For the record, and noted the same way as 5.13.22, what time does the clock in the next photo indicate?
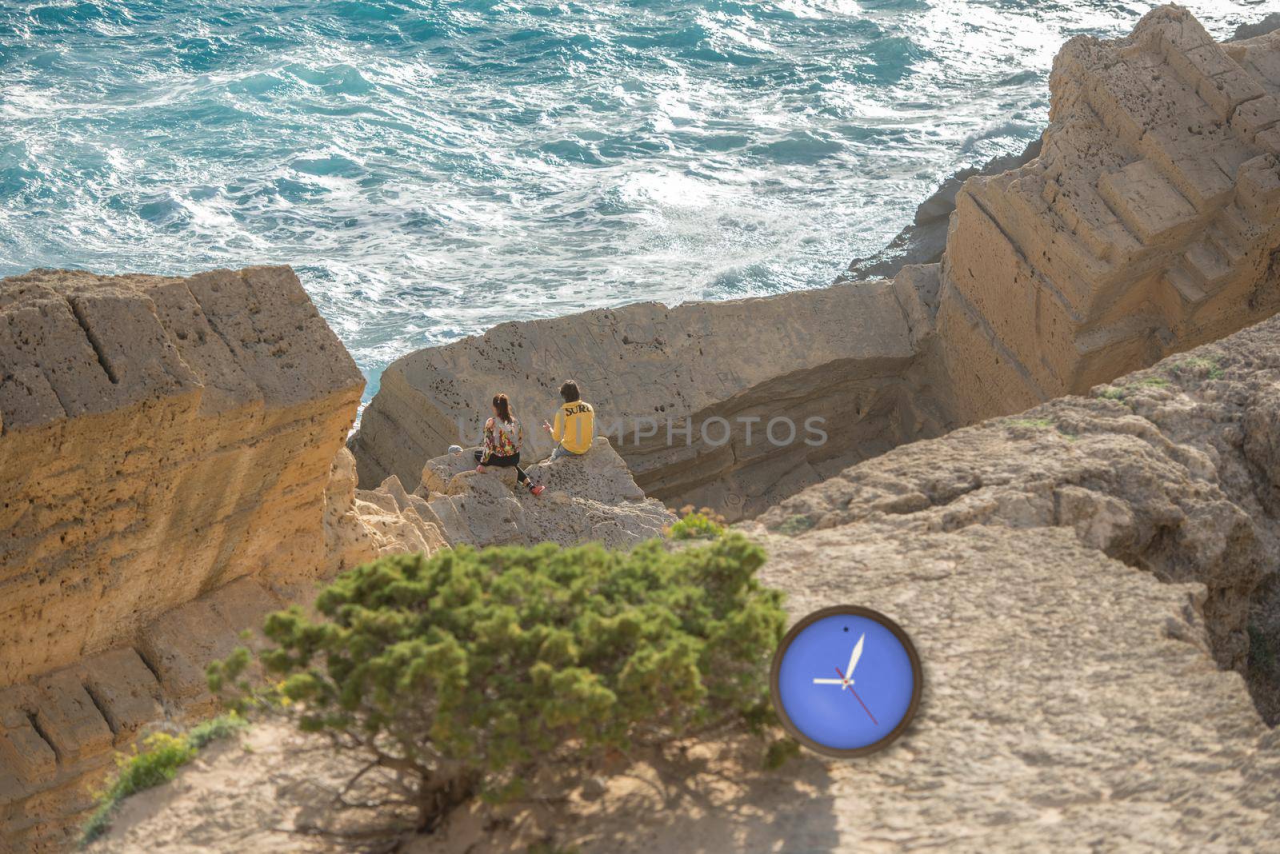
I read 9.03.24
